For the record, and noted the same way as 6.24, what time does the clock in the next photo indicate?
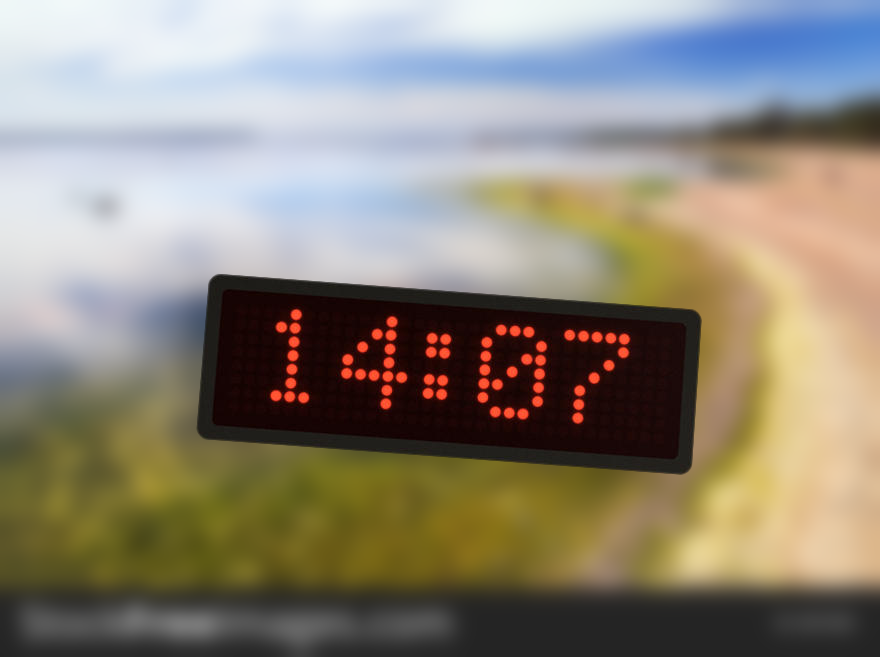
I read 14.07
